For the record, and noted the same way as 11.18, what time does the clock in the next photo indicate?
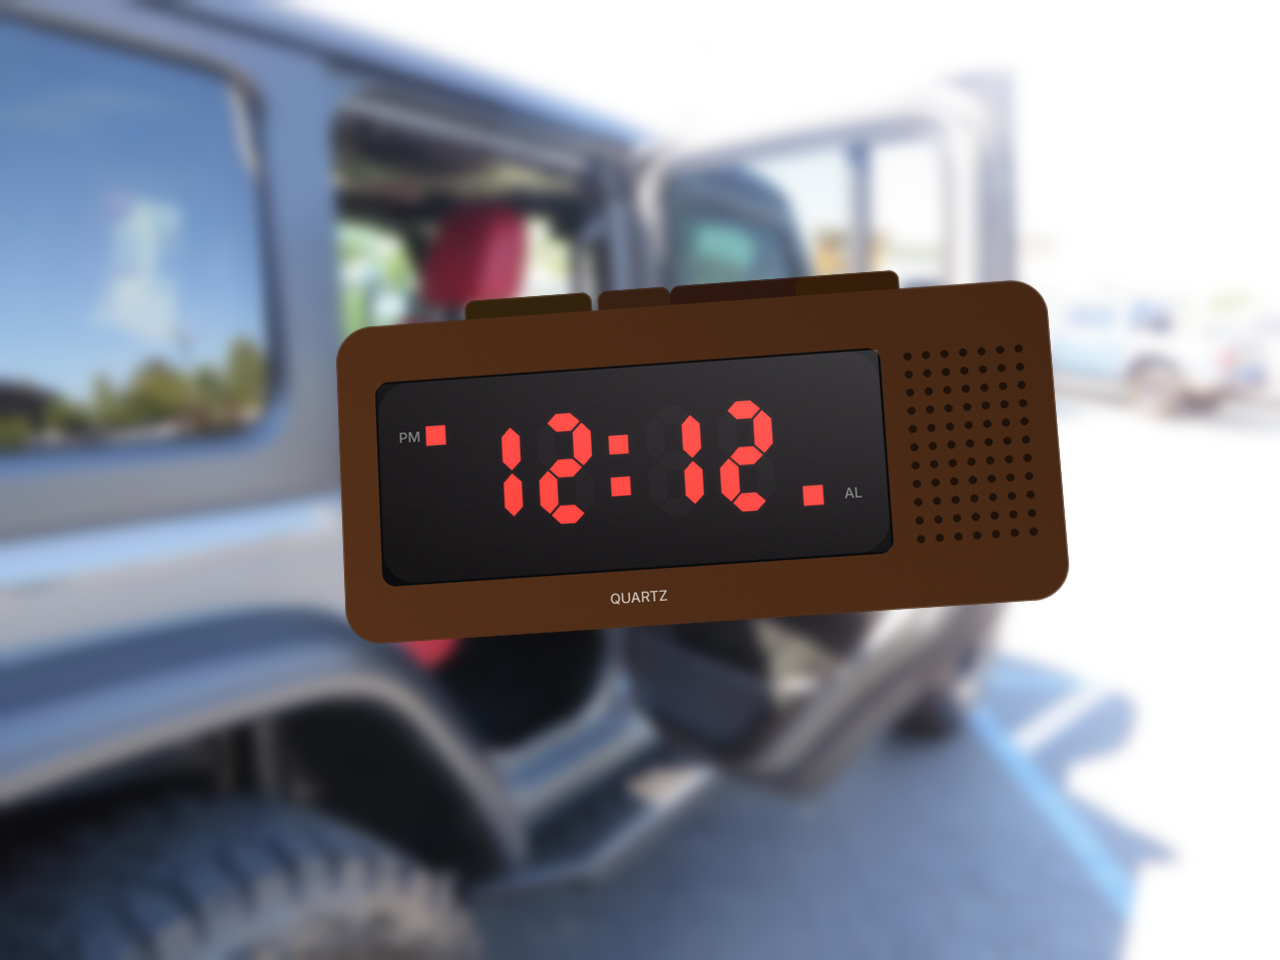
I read 12.12
